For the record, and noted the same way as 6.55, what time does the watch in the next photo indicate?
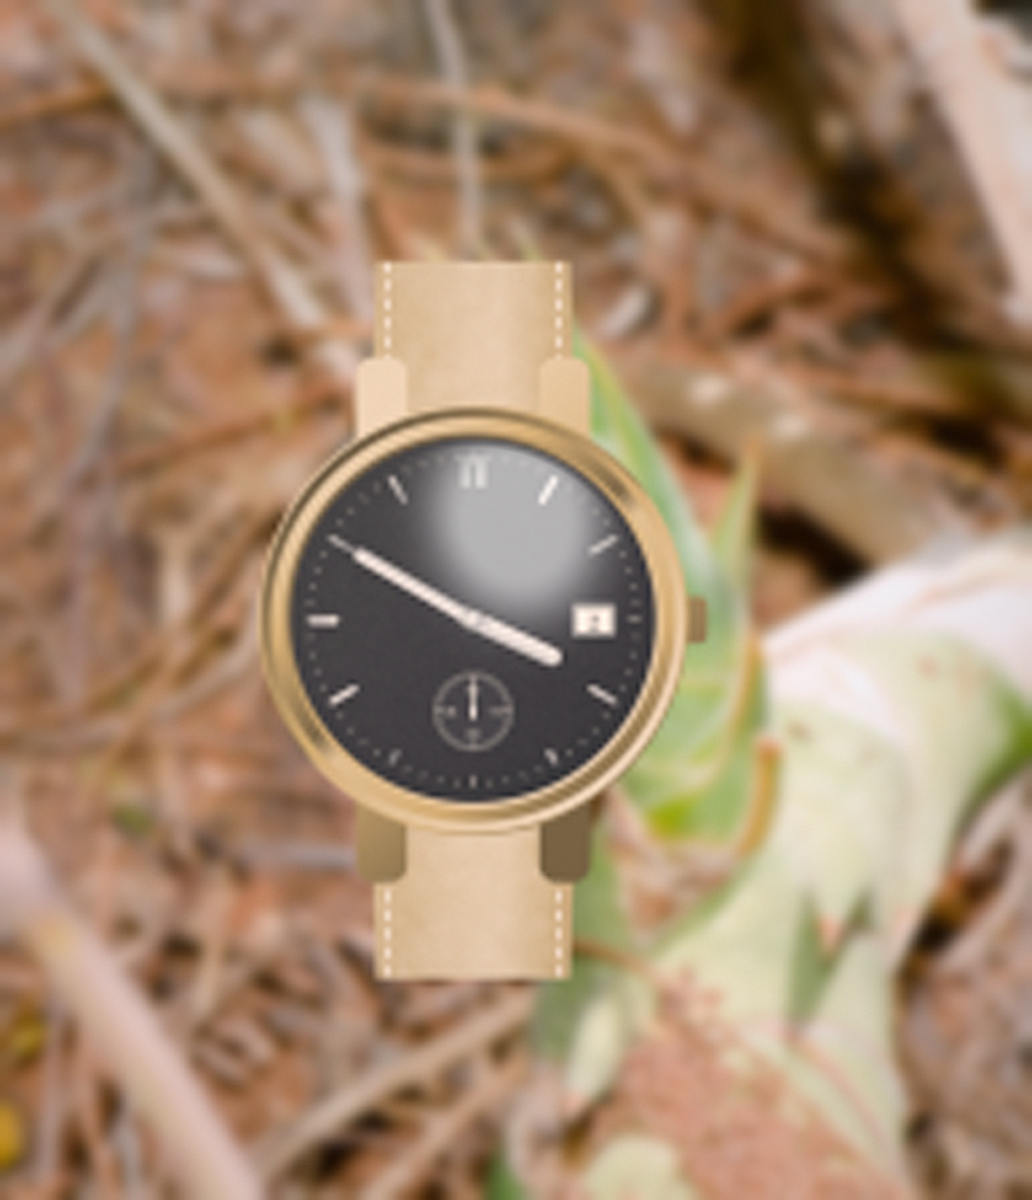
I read 3.50
